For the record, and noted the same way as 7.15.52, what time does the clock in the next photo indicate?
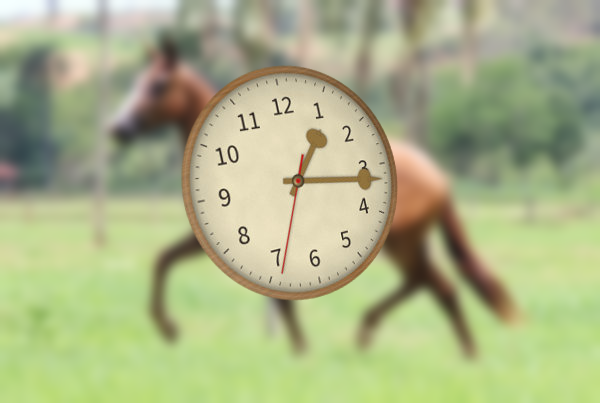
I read 1.16.34
